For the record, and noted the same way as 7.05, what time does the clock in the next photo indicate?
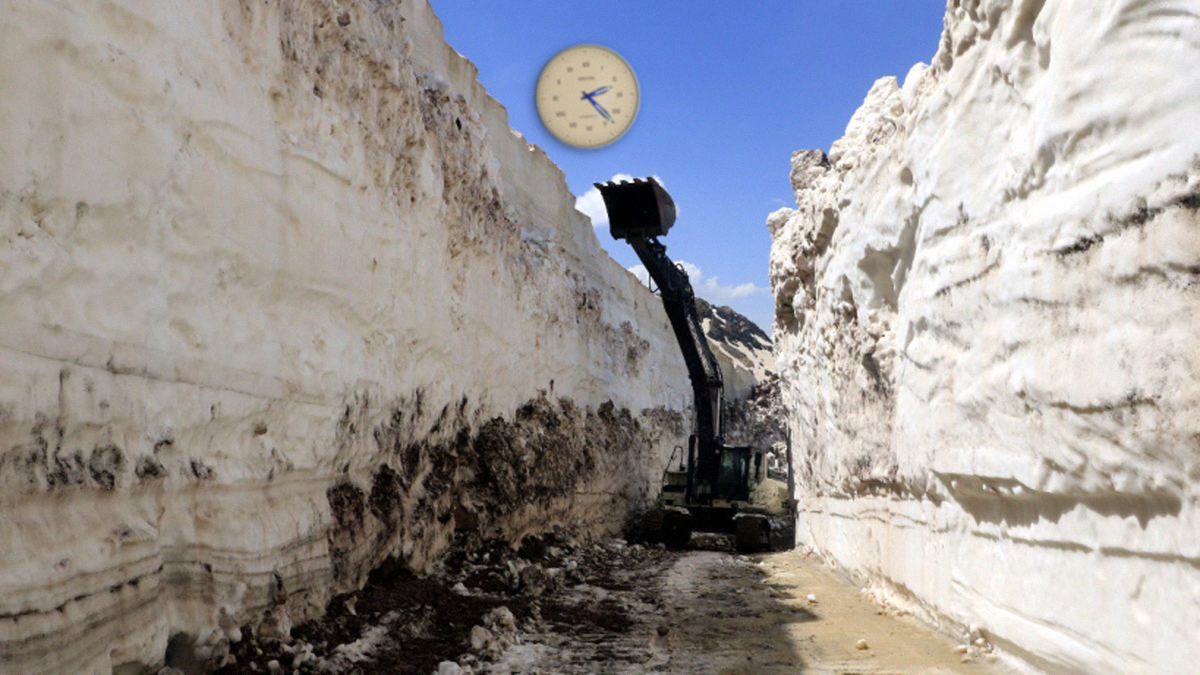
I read 2.23
